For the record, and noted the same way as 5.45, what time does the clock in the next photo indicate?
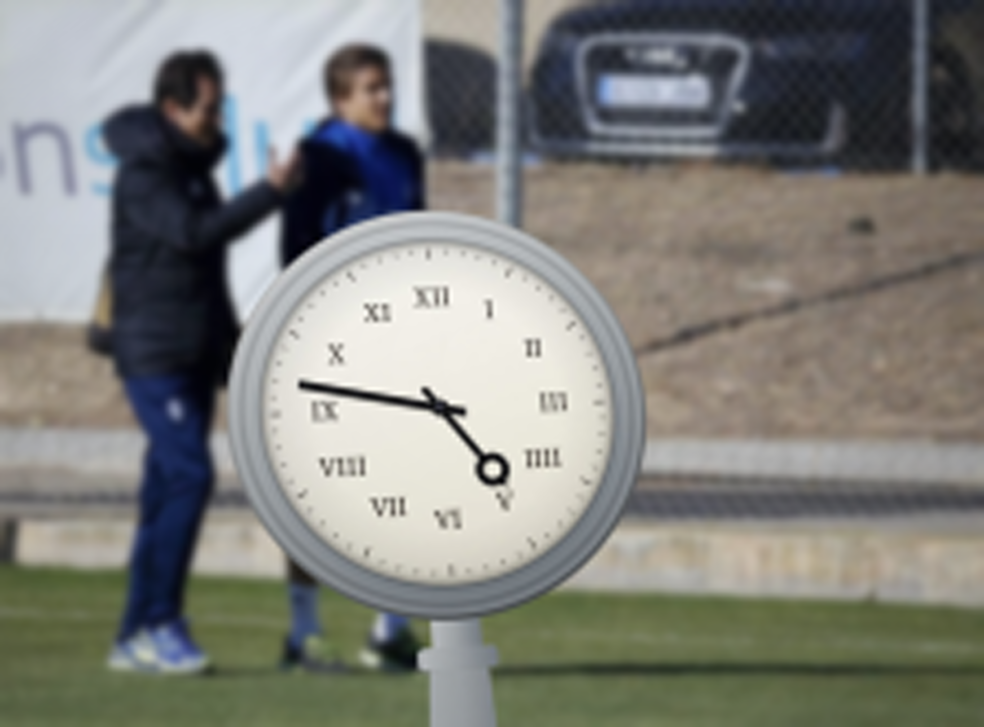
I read 4.47
